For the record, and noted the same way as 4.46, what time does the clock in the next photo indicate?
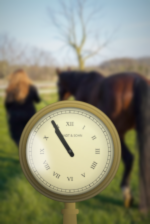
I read 10.55
